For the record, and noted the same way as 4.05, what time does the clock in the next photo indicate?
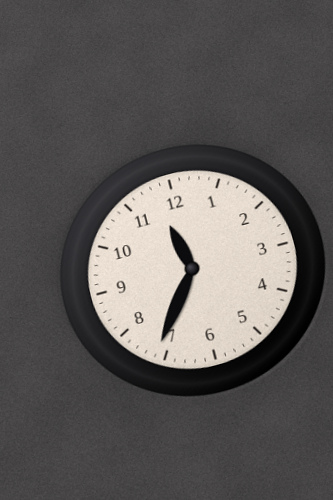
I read 11.36
